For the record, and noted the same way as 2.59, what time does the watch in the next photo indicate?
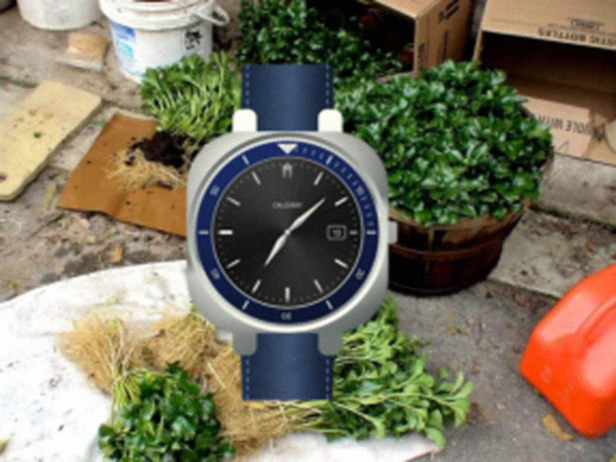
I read 7.08
